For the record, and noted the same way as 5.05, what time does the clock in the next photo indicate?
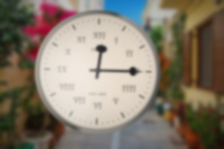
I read 12.15
